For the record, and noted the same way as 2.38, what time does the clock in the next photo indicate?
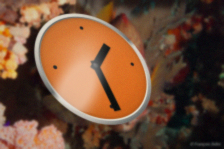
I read 1.29
